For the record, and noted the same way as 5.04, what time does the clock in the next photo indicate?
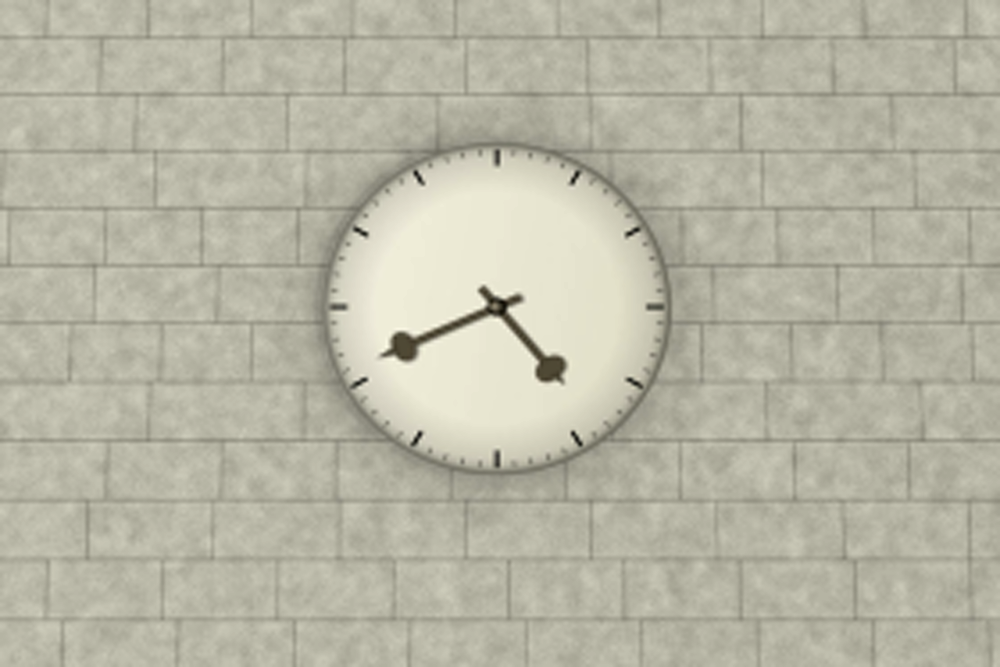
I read 4.41
